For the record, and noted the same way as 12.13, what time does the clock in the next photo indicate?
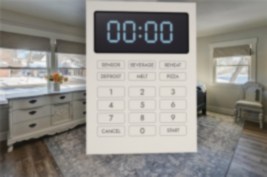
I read 0.00
